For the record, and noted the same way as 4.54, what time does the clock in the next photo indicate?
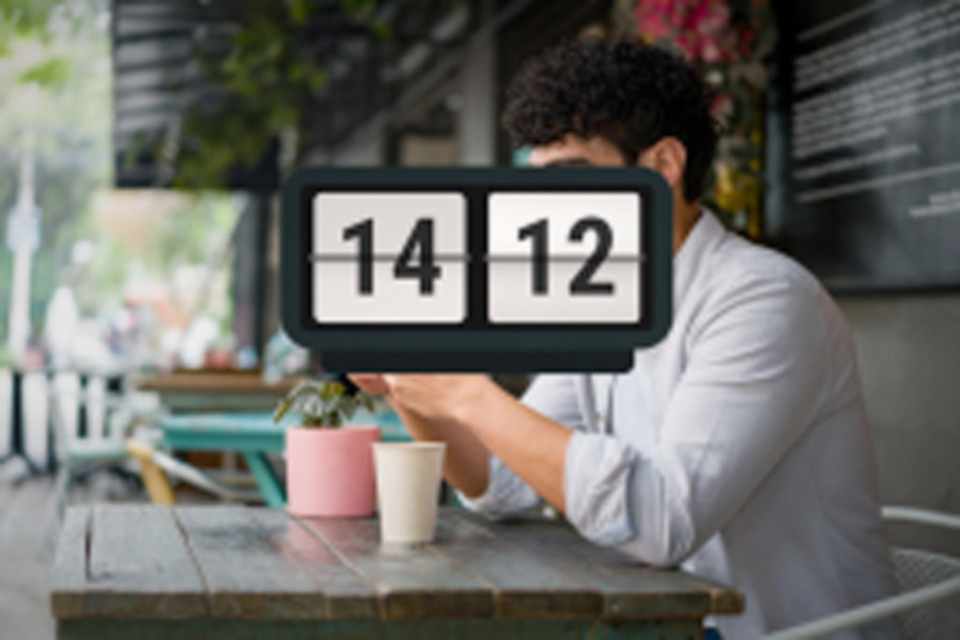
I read 14.12
